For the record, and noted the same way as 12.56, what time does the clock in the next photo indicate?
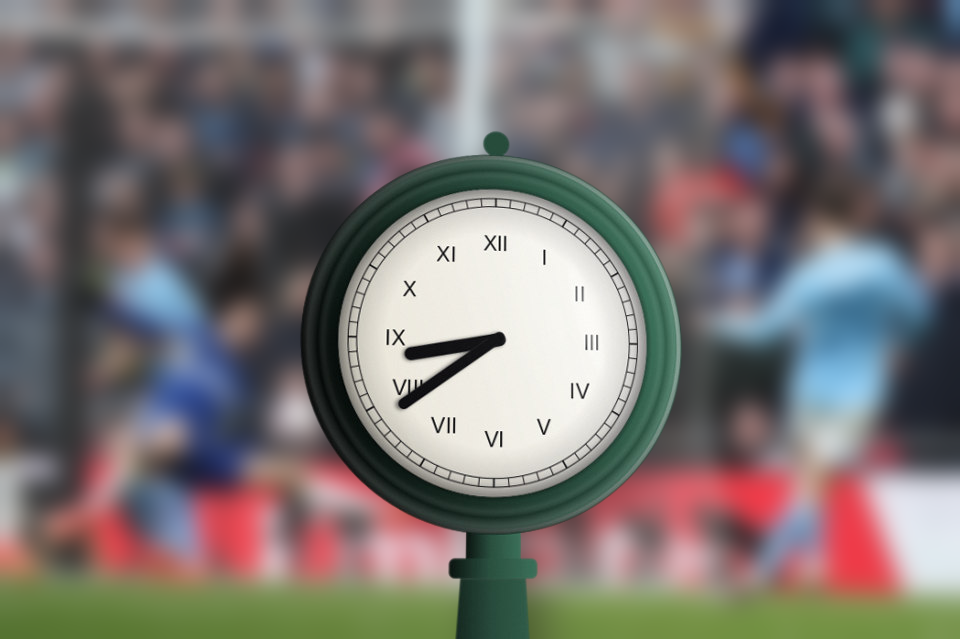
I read 8.39
